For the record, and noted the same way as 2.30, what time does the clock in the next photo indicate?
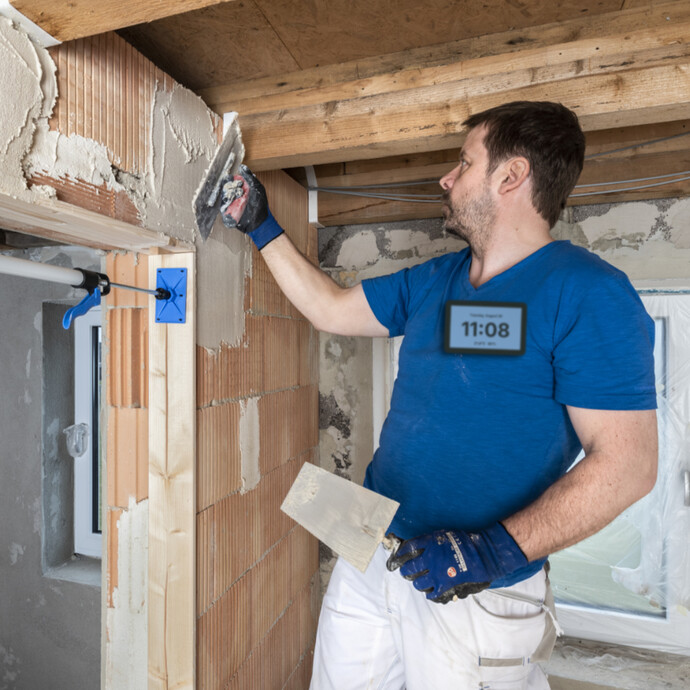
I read 11.08
